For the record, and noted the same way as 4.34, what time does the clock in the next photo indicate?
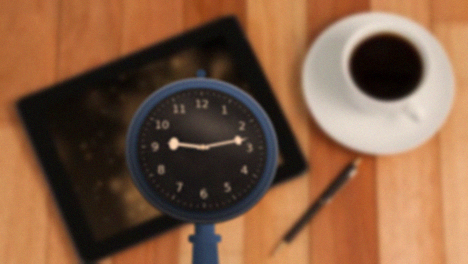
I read 9.13
